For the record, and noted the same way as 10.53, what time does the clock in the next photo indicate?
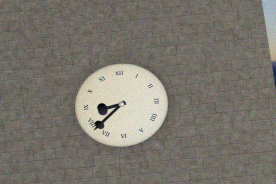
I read 8.38
